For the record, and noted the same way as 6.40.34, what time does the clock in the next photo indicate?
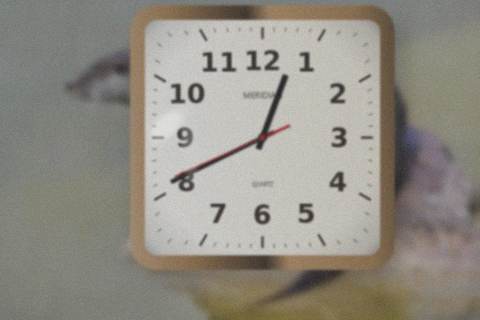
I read 12.40.41
